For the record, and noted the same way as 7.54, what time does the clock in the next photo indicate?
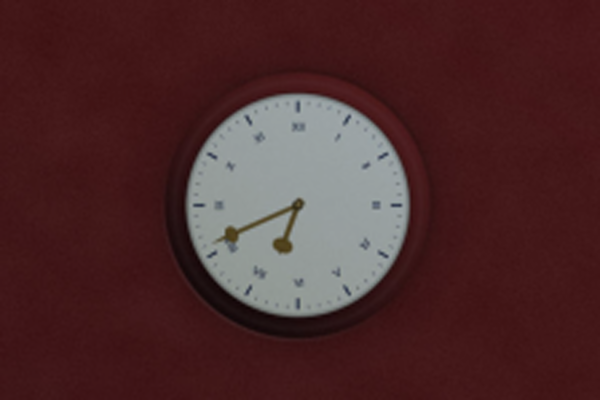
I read 6.41
